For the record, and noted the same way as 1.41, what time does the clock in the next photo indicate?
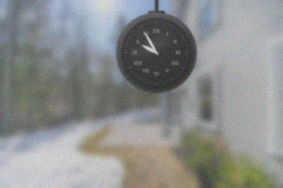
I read 9.55
